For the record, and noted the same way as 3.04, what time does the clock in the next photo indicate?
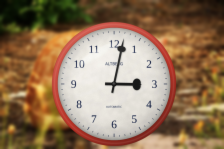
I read 3.02
